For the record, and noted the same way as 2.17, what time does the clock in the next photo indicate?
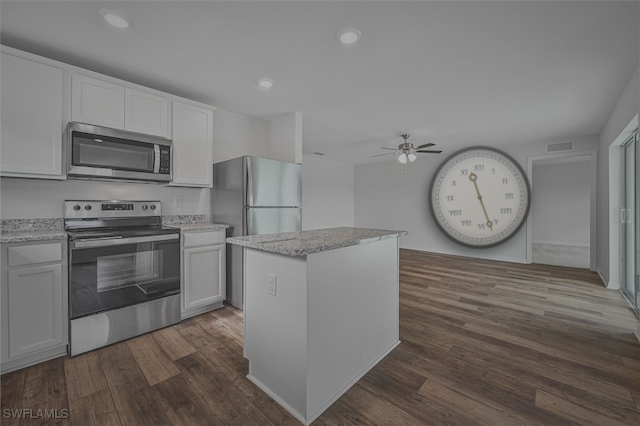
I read 11.27
